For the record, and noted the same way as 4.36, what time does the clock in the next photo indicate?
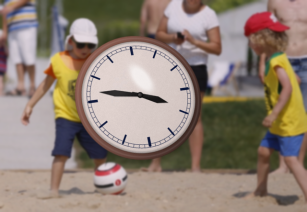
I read 3.47
